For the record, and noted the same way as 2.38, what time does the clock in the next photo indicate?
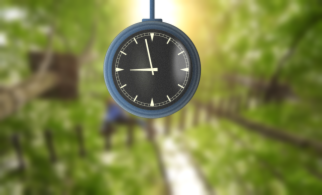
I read 8.58
